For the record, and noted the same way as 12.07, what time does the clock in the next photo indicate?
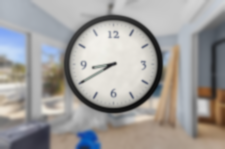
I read 8.40
